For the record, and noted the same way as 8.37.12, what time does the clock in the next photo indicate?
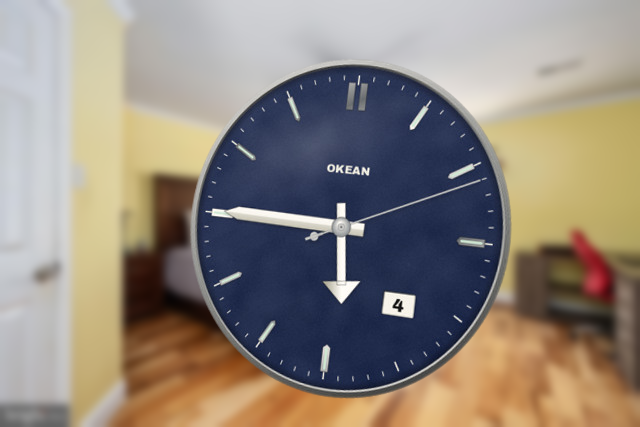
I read 5.45.11
